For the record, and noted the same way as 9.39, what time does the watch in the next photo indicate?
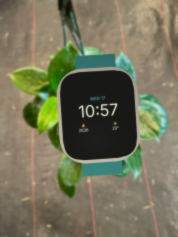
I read 10.57
